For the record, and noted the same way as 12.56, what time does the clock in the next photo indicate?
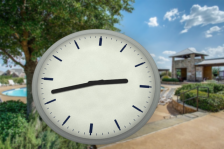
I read 2.42
